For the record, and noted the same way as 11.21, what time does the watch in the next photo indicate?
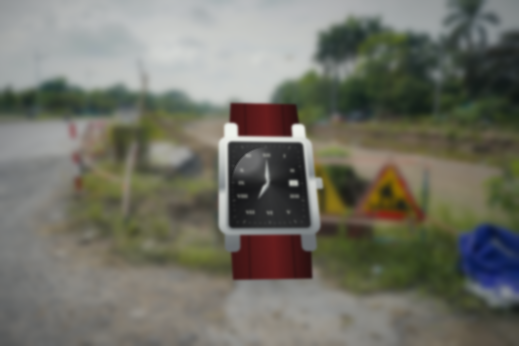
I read 7.00
